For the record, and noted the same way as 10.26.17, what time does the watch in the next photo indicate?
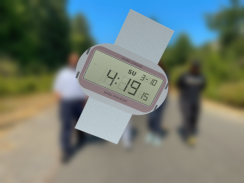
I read 4.19.15
